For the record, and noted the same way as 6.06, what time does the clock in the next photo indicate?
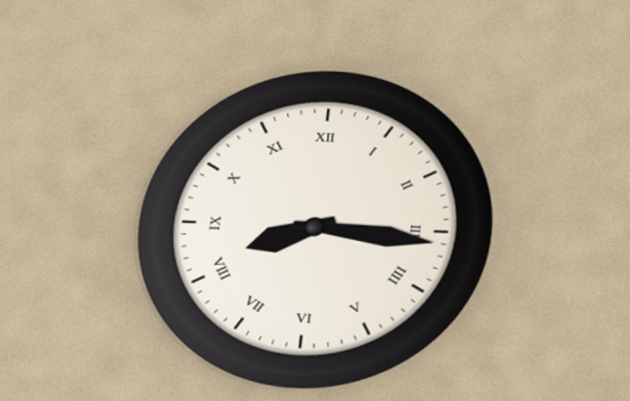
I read 8.16
